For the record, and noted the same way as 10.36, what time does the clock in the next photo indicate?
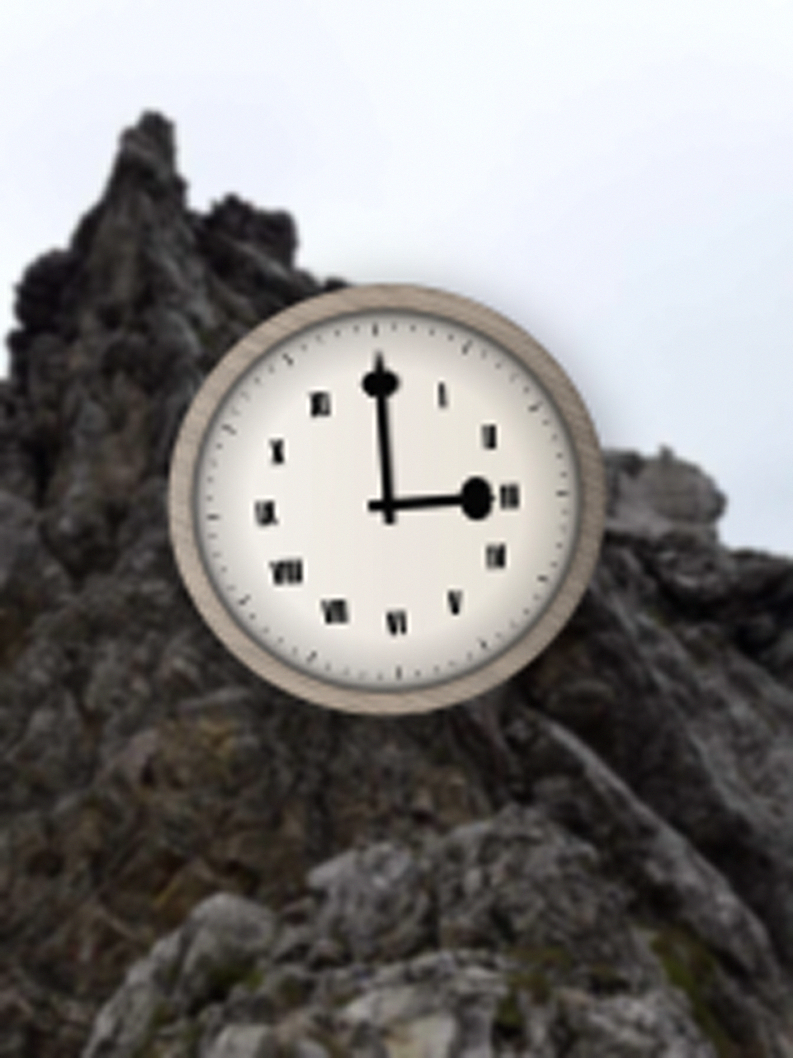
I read 3.00
